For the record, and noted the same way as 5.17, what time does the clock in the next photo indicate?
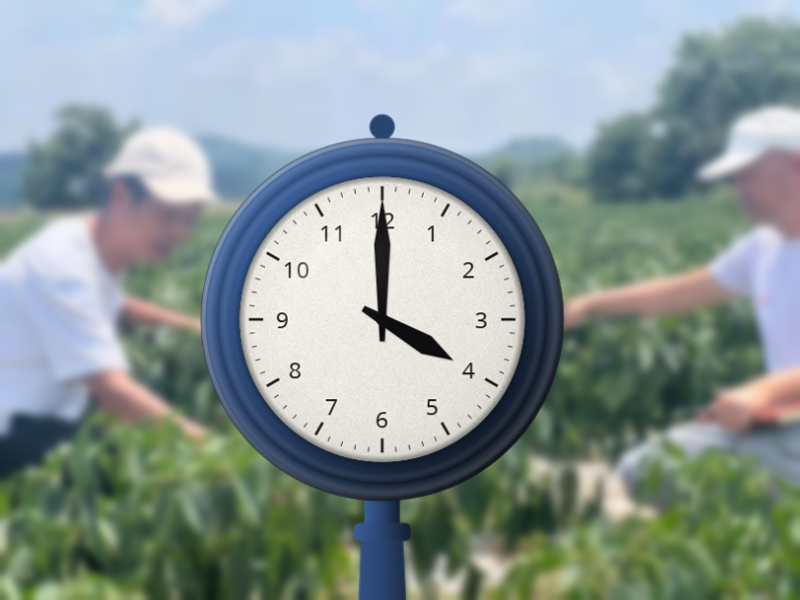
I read 4.00
